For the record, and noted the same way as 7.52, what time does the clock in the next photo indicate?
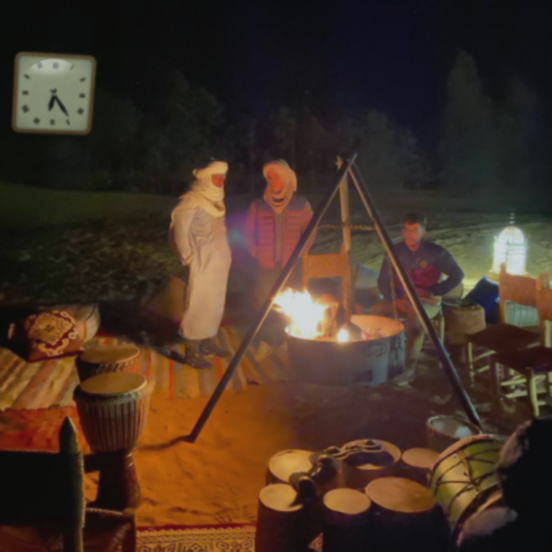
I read 6.24
